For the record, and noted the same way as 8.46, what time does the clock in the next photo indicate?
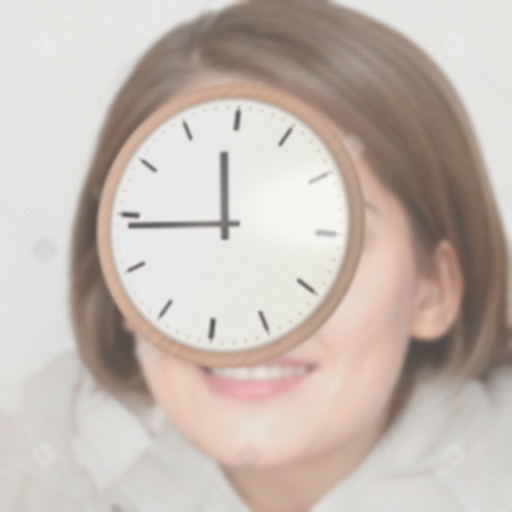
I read 11.44
